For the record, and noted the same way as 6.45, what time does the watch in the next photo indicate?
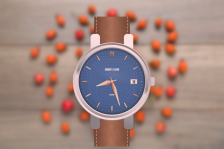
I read 8.27
